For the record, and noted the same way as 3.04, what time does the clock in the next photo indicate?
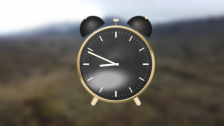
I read 8.49
